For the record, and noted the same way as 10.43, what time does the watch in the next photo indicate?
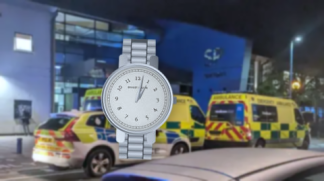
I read 1.02
